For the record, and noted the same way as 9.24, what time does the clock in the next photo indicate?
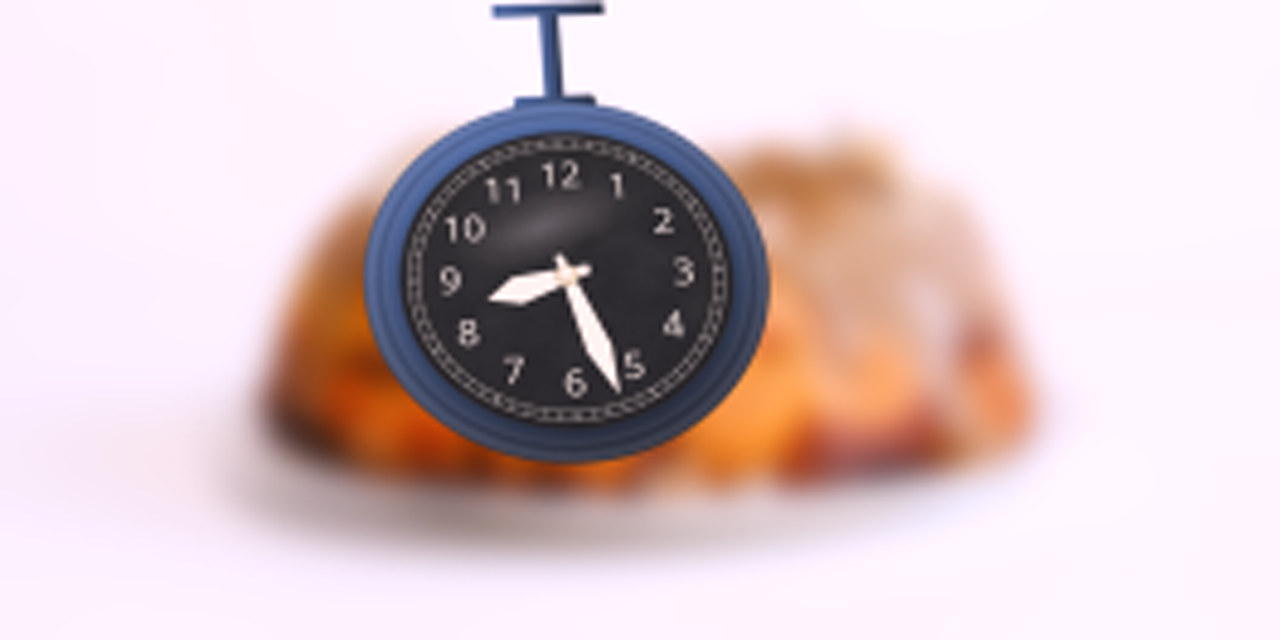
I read 8.27
